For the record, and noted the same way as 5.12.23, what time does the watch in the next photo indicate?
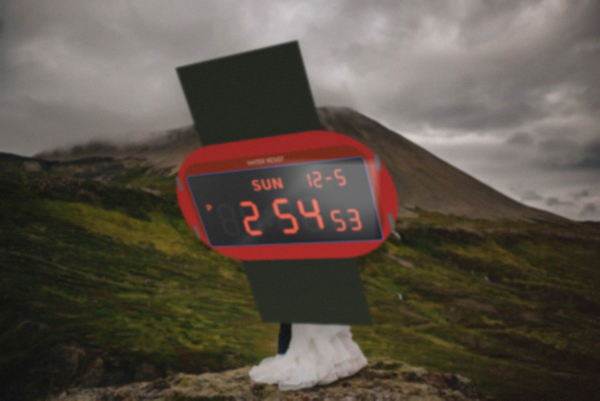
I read 2.54.53
